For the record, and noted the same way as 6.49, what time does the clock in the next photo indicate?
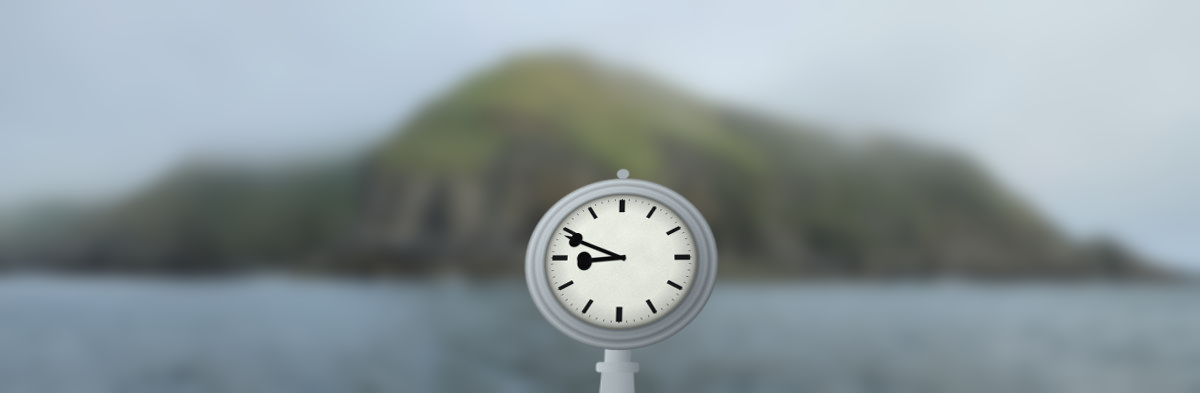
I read 8.49
